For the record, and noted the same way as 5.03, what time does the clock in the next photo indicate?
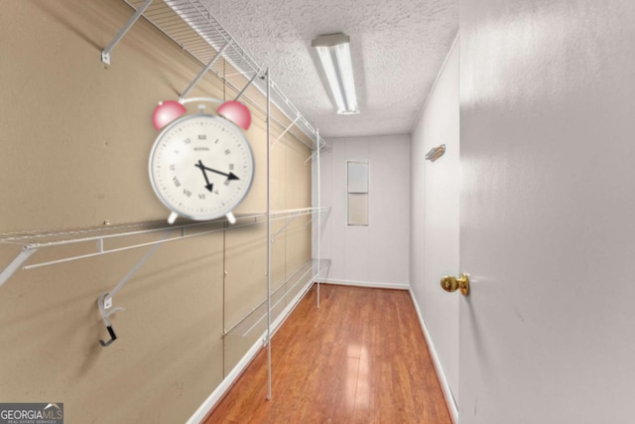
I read 5.18
